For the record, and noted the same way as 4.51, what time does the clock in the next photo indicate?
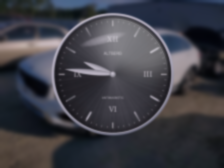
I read 9.46
